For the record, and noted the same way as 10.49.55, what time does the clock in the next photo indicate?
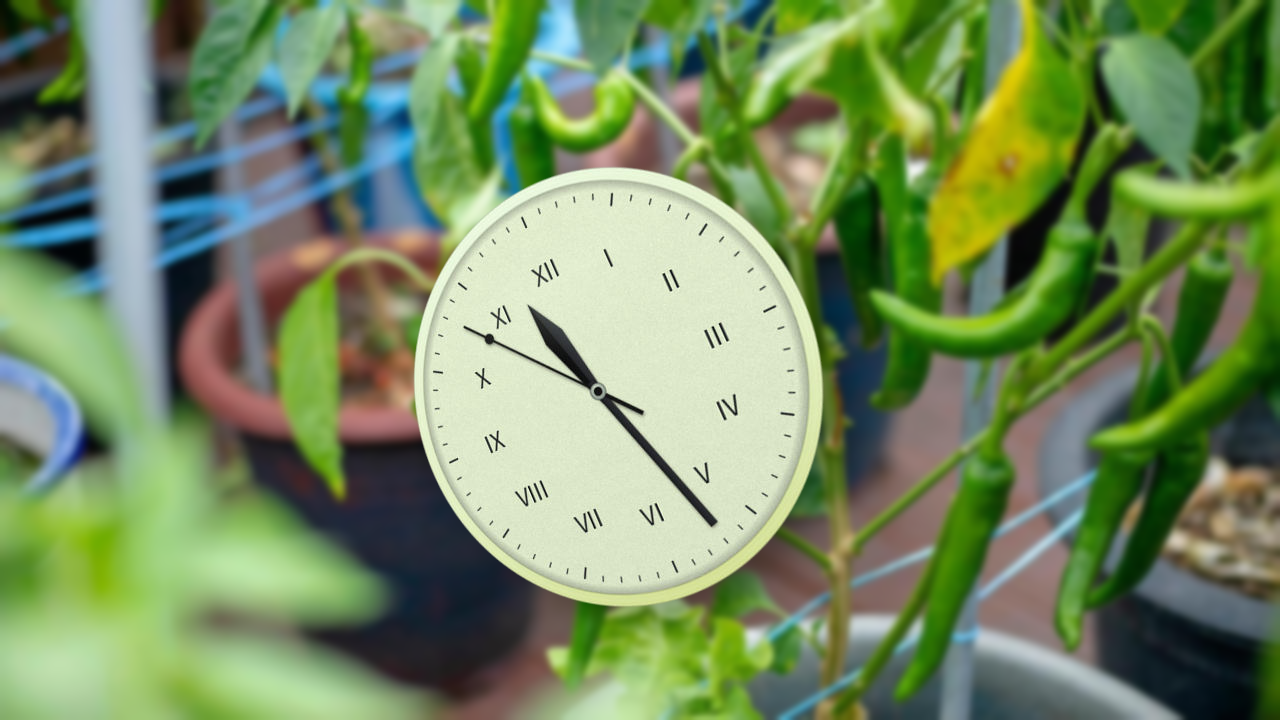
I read 11.26.53
